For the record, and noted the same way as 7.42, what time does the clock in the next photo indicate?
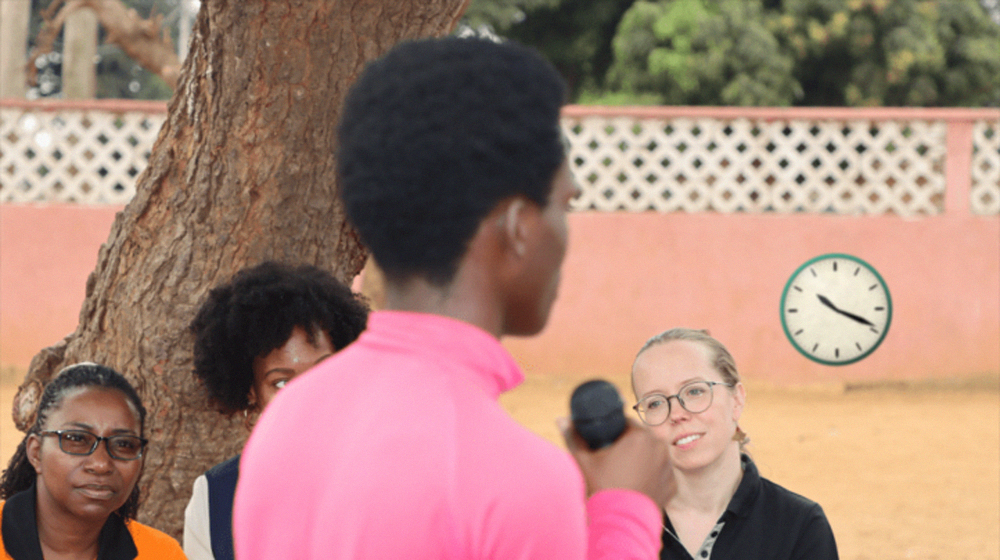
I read 10.19
